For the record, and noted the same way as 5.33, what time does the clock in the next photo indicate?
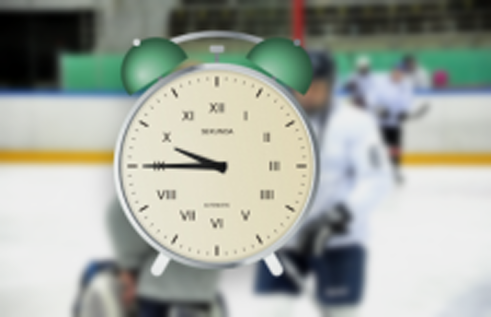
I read 9.45
